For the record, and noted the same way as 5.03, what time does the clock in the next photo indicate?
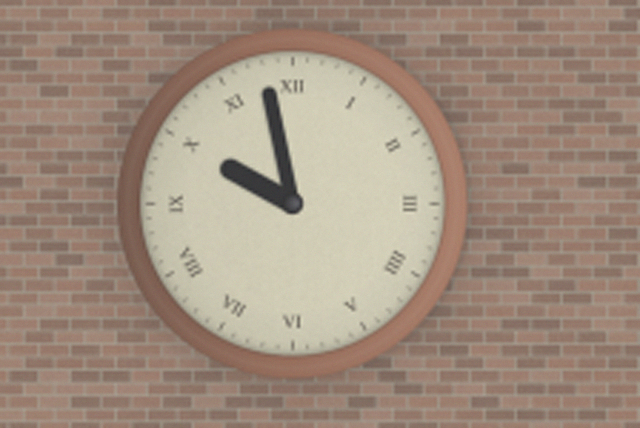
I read 9.58
